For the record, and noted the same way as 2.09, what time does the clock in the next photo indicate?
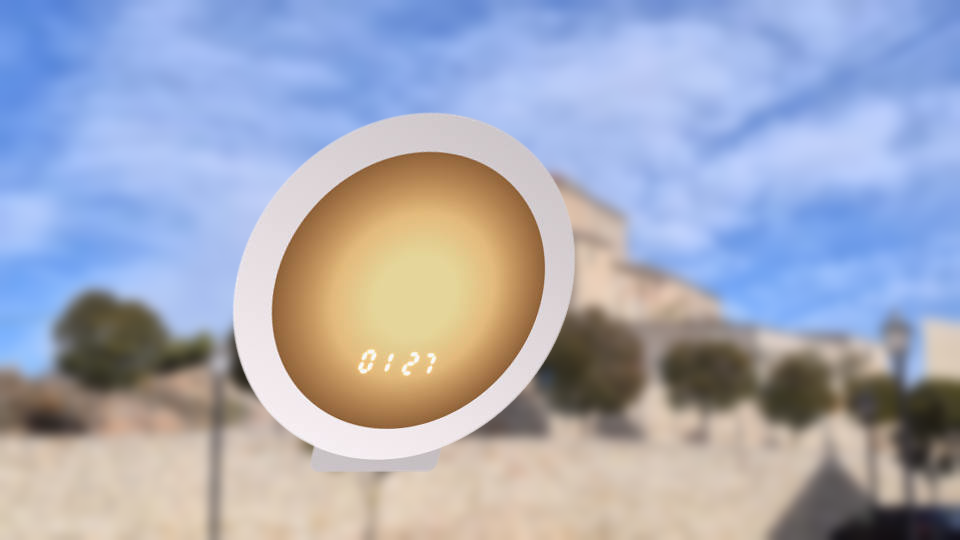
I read 1.27
